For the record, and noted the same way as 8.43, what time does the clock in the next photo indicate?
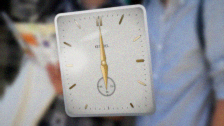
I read 6.00
